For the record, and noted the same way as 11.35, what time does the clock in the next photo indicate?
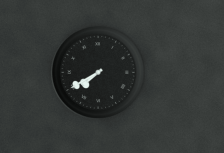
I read 7.40
